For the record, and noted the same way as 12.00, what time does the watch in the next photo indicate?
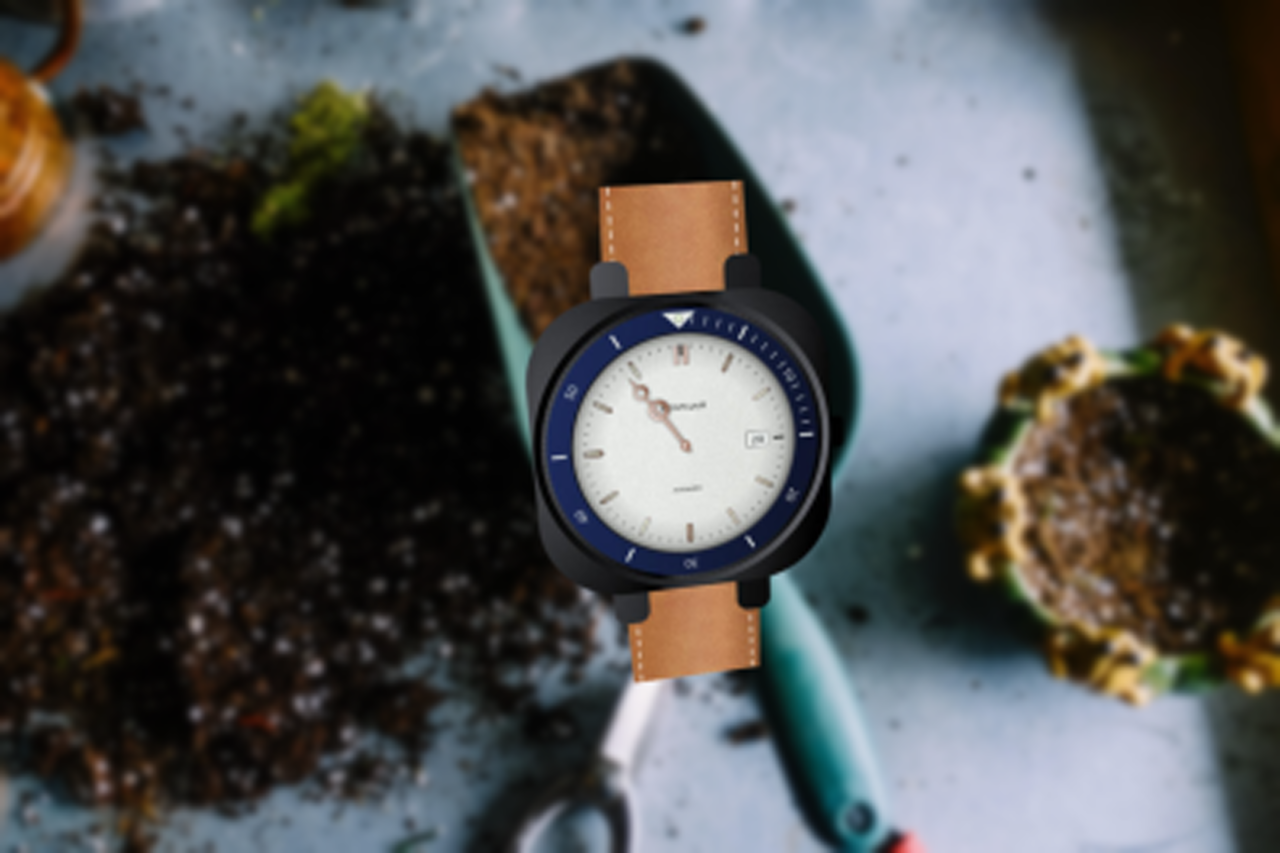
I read 10.54
